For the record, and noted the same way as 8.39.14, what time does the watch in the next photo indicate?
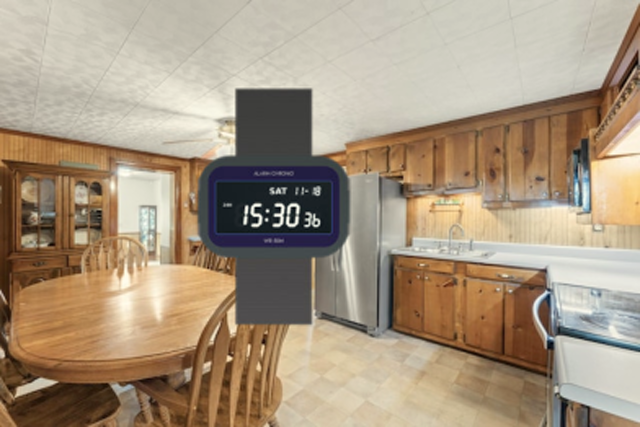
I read 15.30.36
